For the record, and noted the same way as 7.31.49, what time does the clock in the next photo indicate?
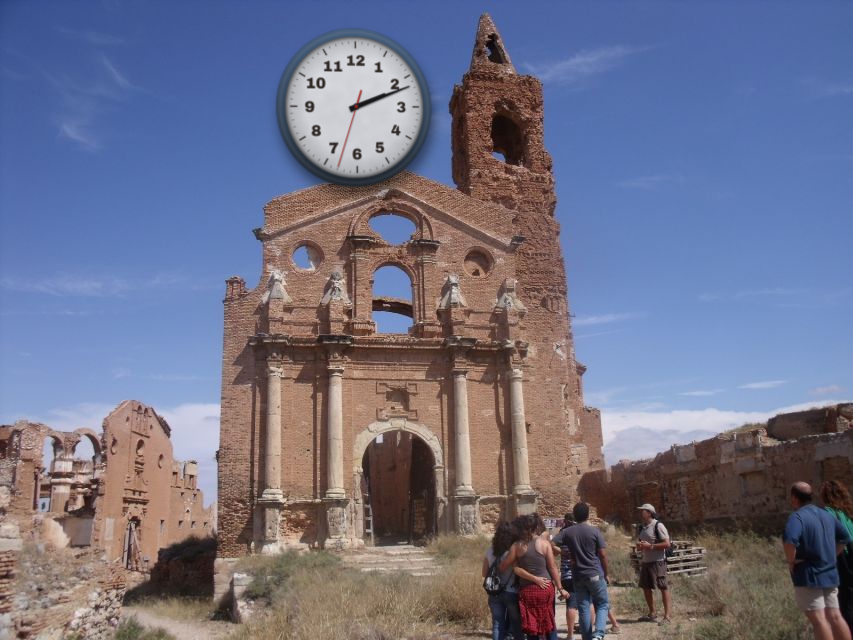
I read 2.11.33
